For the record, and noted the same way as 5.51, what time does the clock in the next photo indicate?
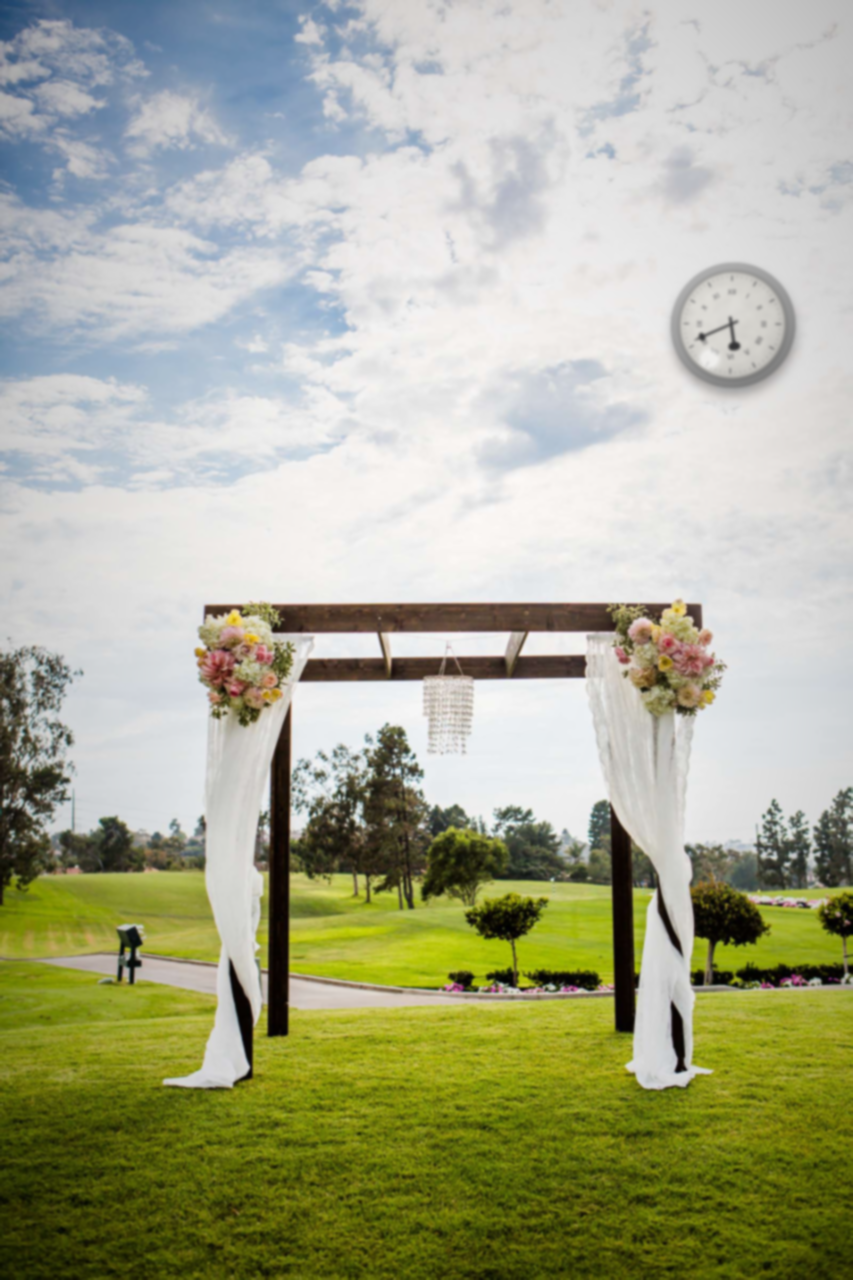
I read 5.41
